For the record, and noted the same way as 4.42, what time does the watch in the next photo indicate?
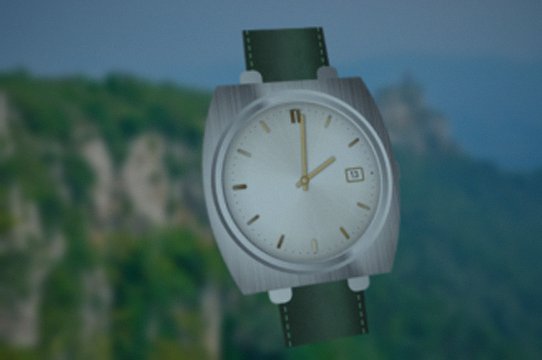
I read 2.01
